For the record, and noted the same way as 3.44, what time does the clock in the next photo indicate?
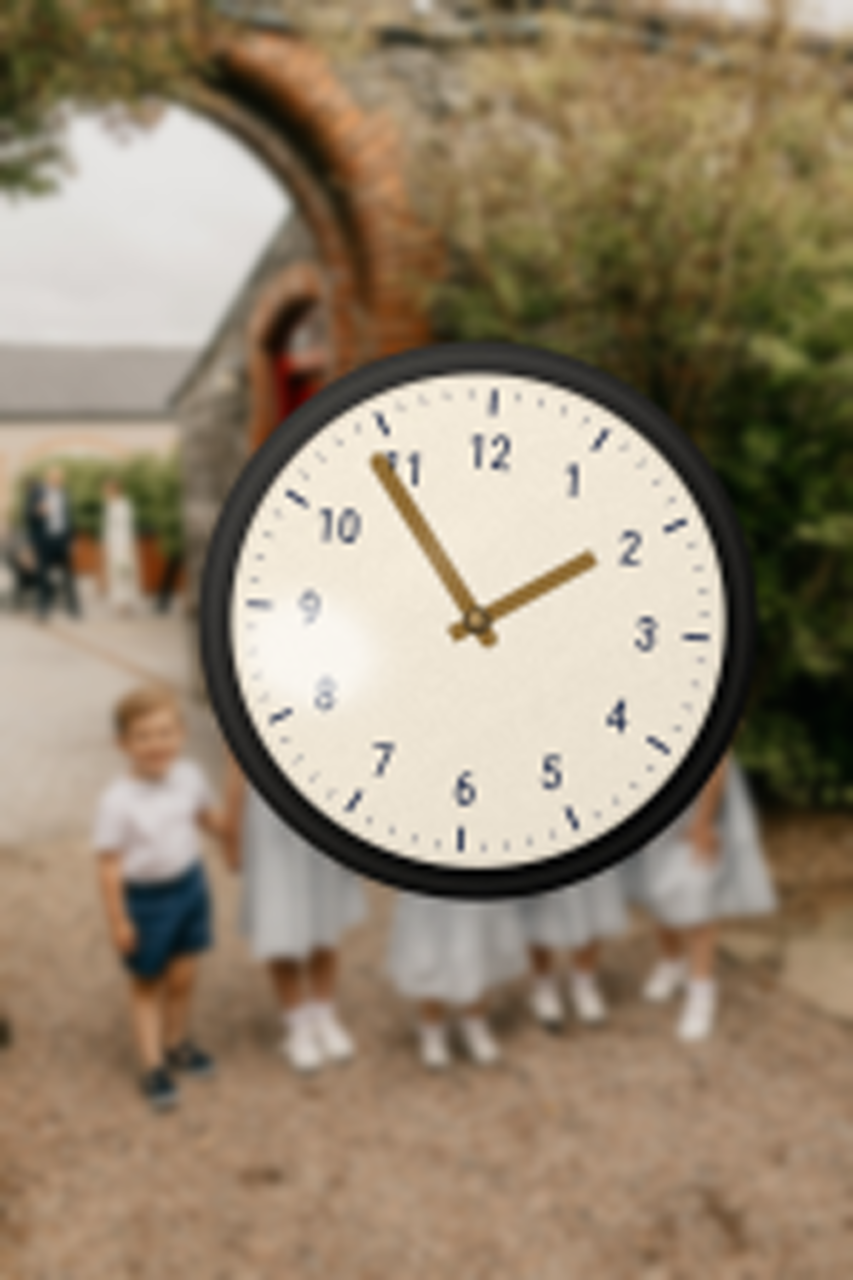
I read 1.54
